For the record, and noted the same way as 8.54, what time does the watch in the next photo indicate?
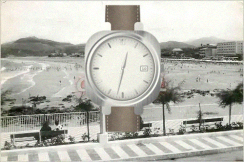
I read 12.32
